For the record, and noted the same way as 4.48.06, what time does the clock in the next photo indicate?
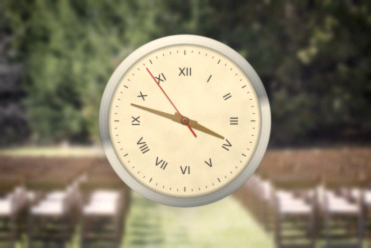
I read 3.47.54
